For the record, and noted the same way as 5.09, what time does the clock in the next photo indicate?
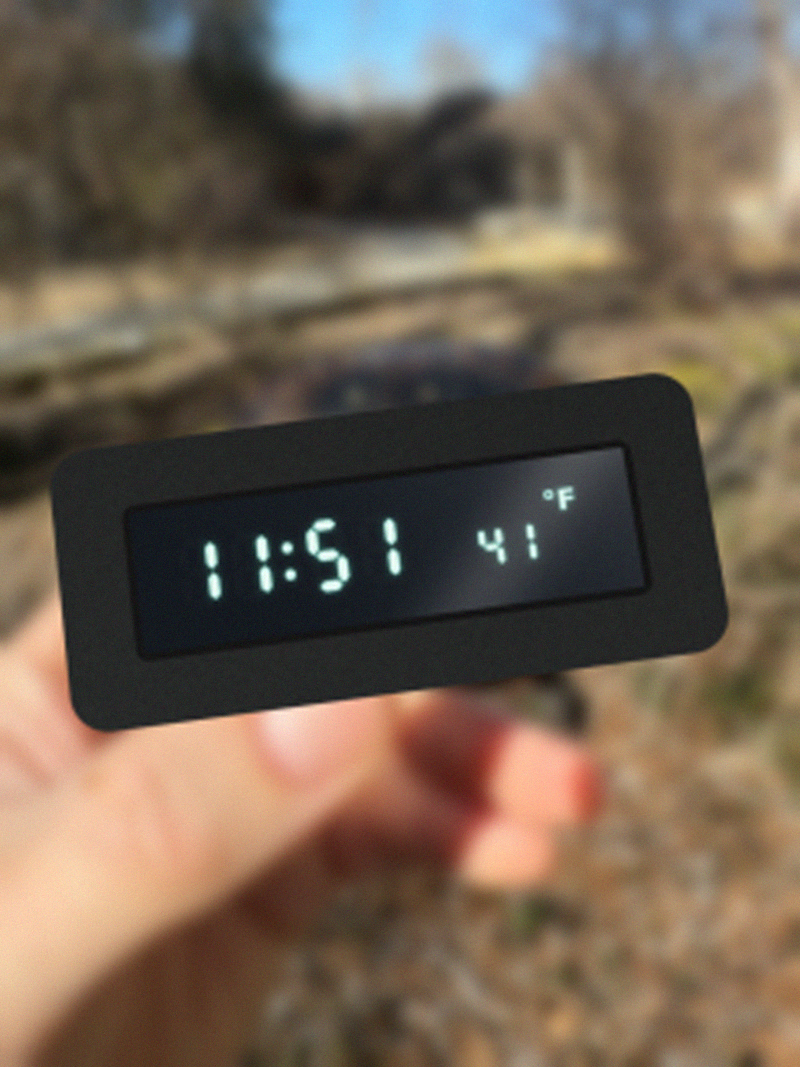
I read 11.51
